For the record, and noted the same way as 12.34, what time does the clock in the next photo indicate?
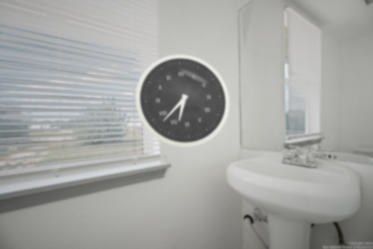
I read 6.38
